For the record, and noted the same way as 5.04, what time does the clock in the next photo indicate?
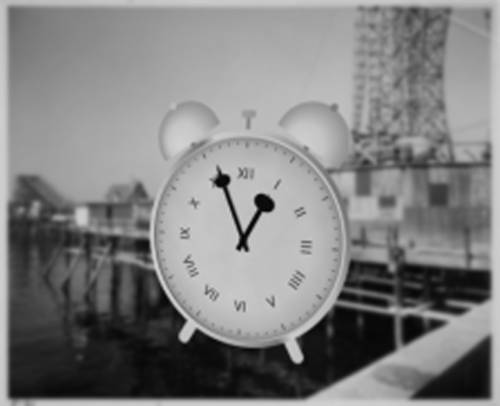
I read 12.56
